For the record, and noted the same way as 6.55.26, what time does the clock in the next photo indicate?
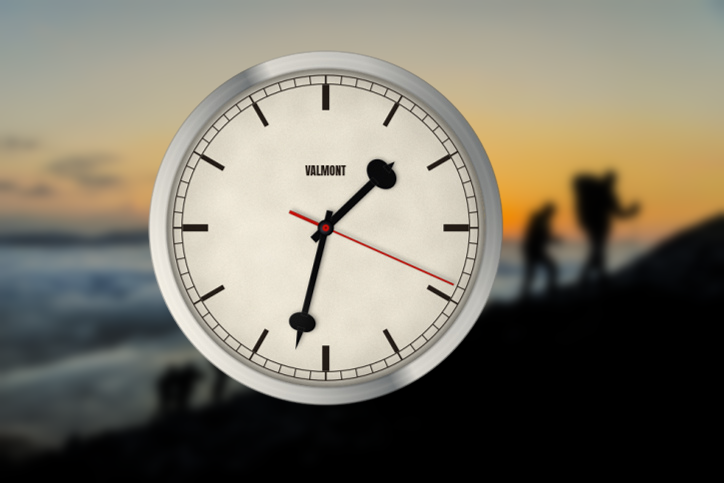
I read 1.32.19
